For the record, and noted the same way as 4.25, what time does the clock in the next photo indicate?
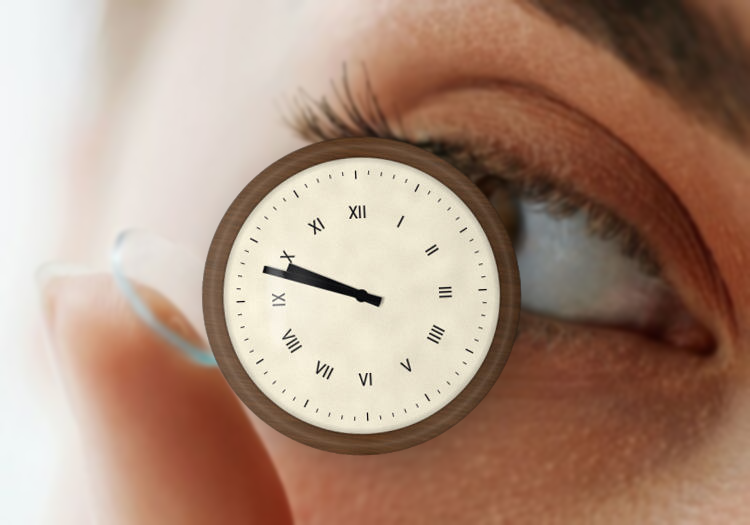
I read 9.48
